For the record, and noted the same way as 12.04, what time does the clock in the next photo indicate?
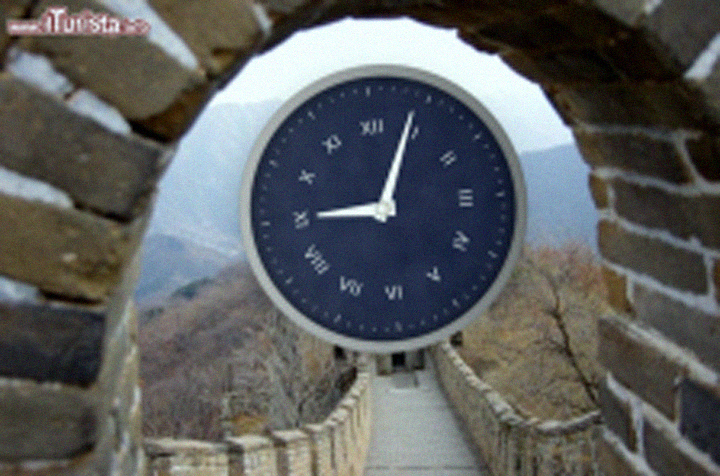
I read 9.04
